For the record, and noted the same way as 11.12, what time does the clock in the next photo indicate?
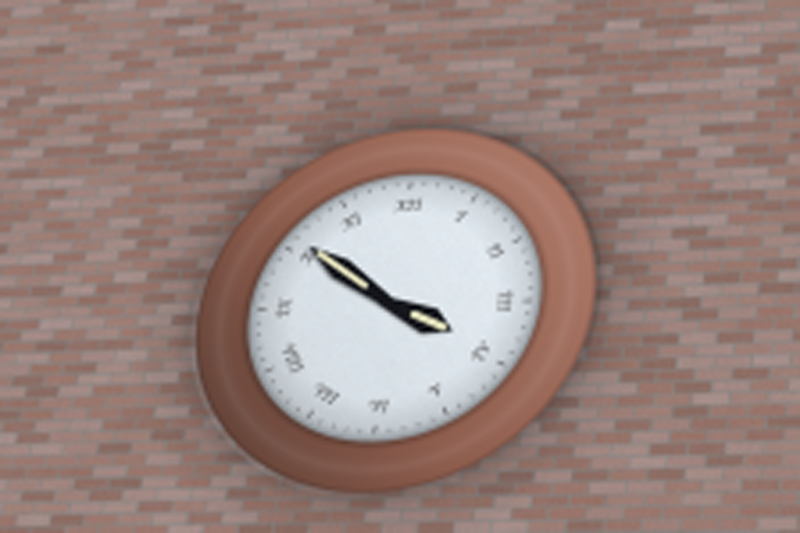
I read 3.51
